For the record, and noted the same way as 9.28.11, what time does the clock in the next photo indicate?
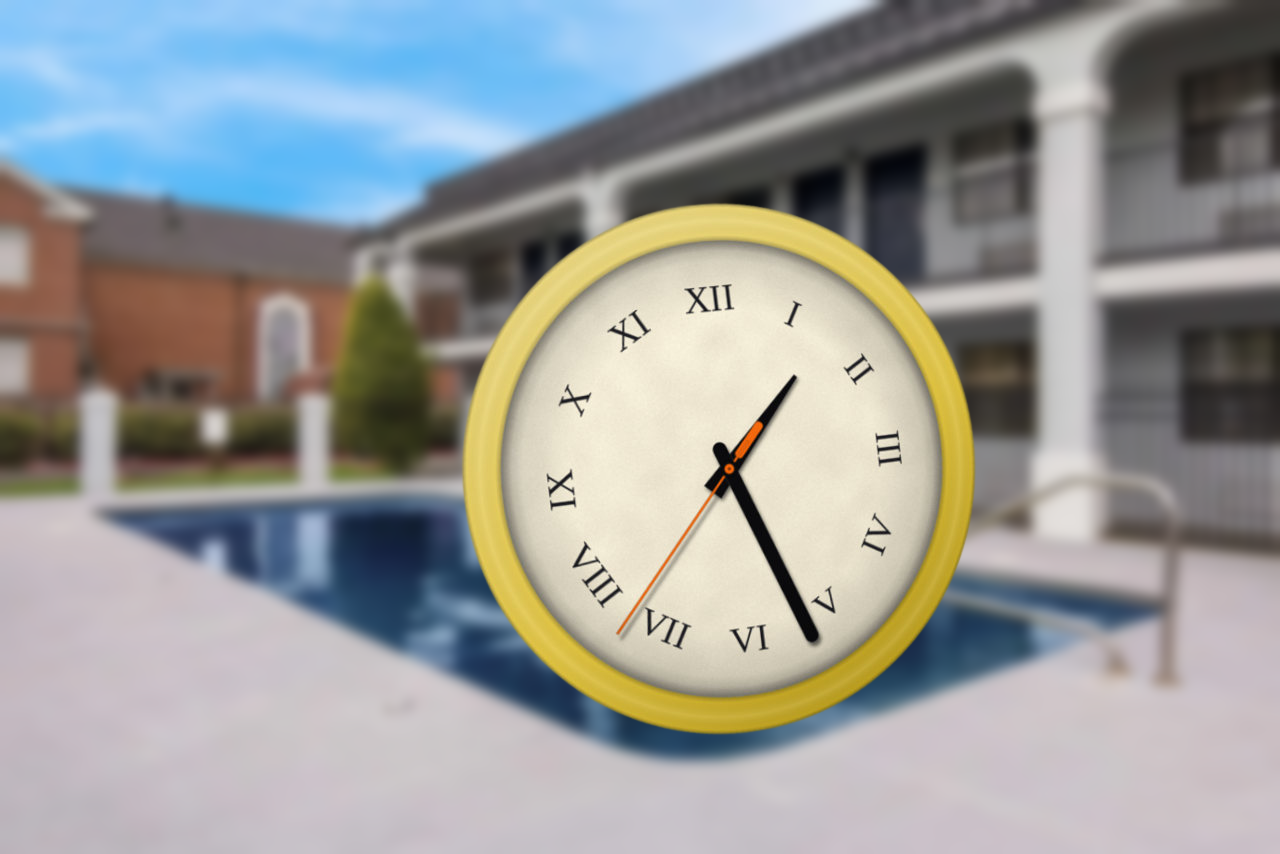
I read 1.26.37
